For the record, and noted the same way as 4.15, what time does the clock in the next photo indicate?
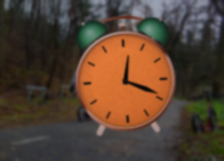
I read 12.19
